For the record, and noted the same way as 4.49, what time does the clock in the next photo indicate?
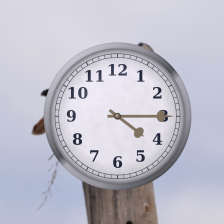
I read 4.15
